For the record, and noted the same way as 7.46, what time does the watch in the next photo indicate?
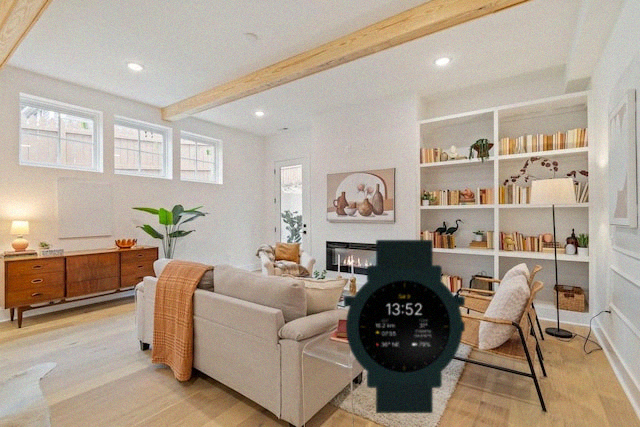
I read 13.52
